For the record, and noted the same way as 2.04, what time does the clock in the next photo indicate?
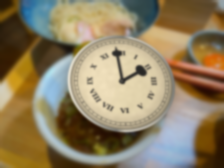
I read 1.59
